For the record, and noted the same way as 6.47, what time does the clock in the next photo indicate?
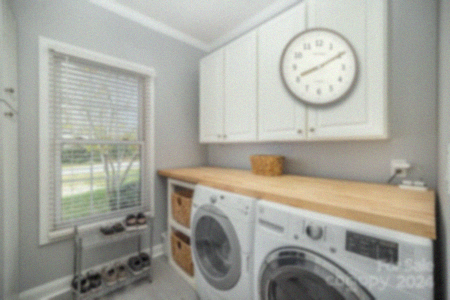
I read 8.10
